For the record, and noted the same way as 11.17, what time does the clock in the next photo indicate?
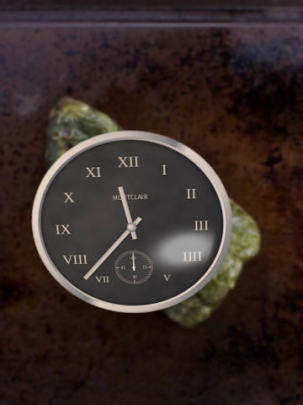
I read 11.37
